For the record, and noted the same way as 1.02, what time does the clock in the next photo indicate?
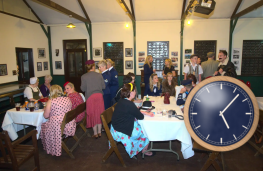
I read 5.07
